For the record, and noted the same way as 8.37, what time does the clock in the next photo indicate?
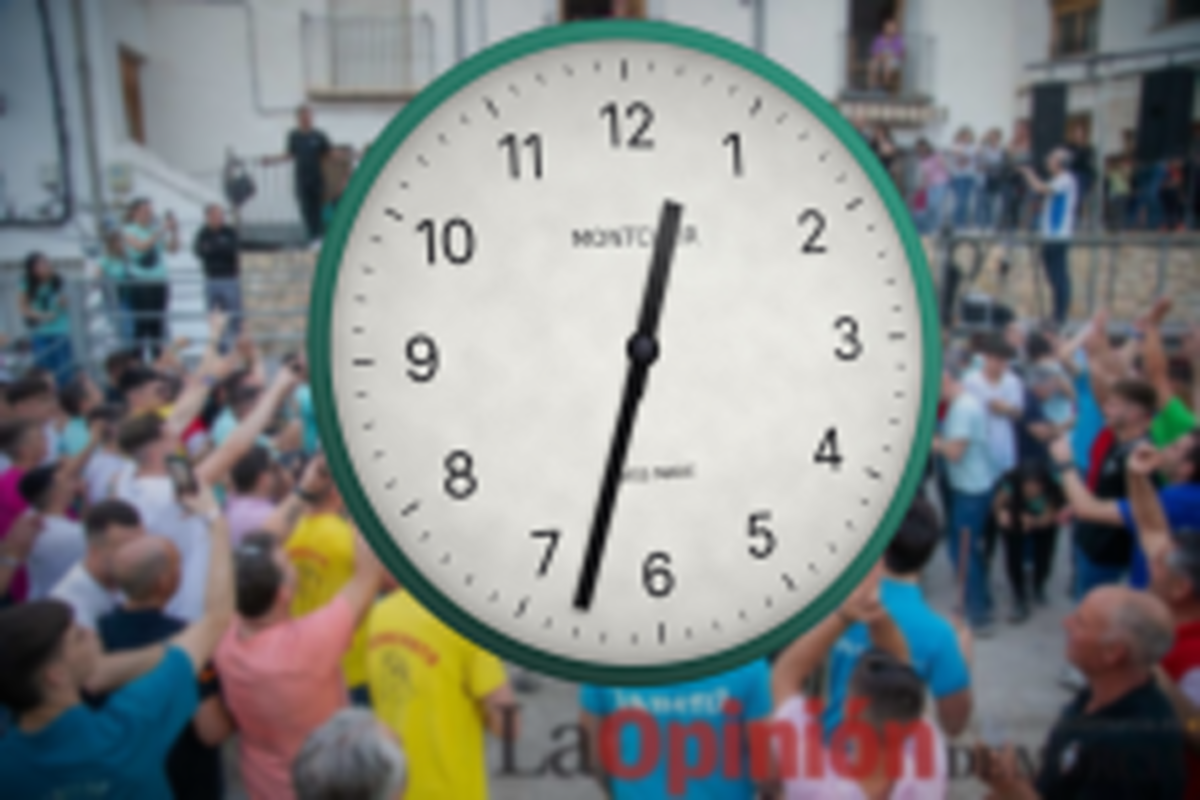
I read 12.33
